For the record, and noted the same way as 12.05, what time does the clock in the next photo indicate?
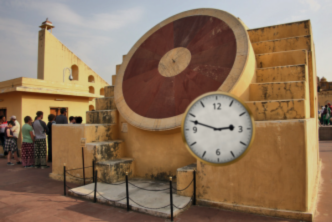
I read 2.48
